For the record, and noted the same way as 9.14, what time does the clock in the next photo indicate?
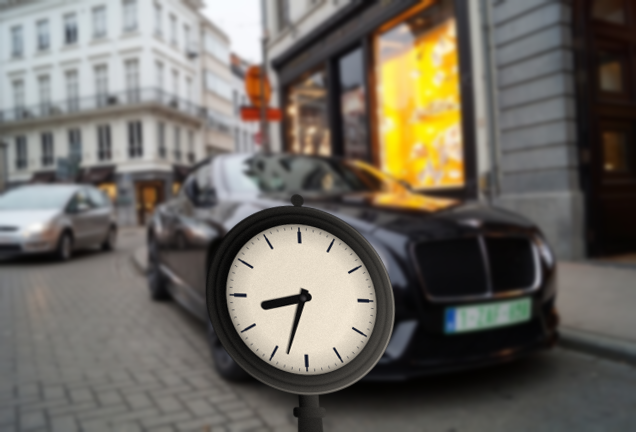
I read 8.33
